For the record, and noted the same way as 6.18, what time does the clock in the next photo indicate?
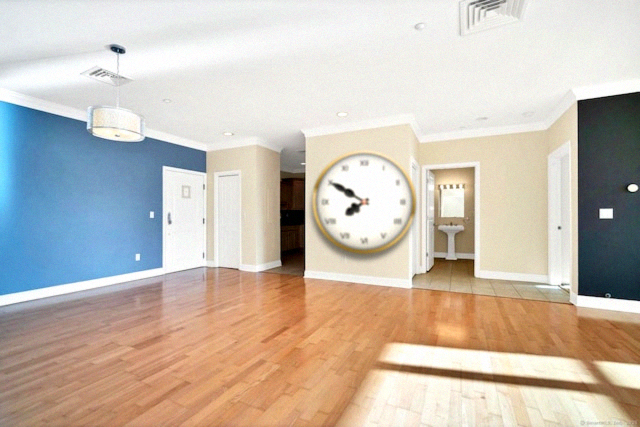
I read 7.50
